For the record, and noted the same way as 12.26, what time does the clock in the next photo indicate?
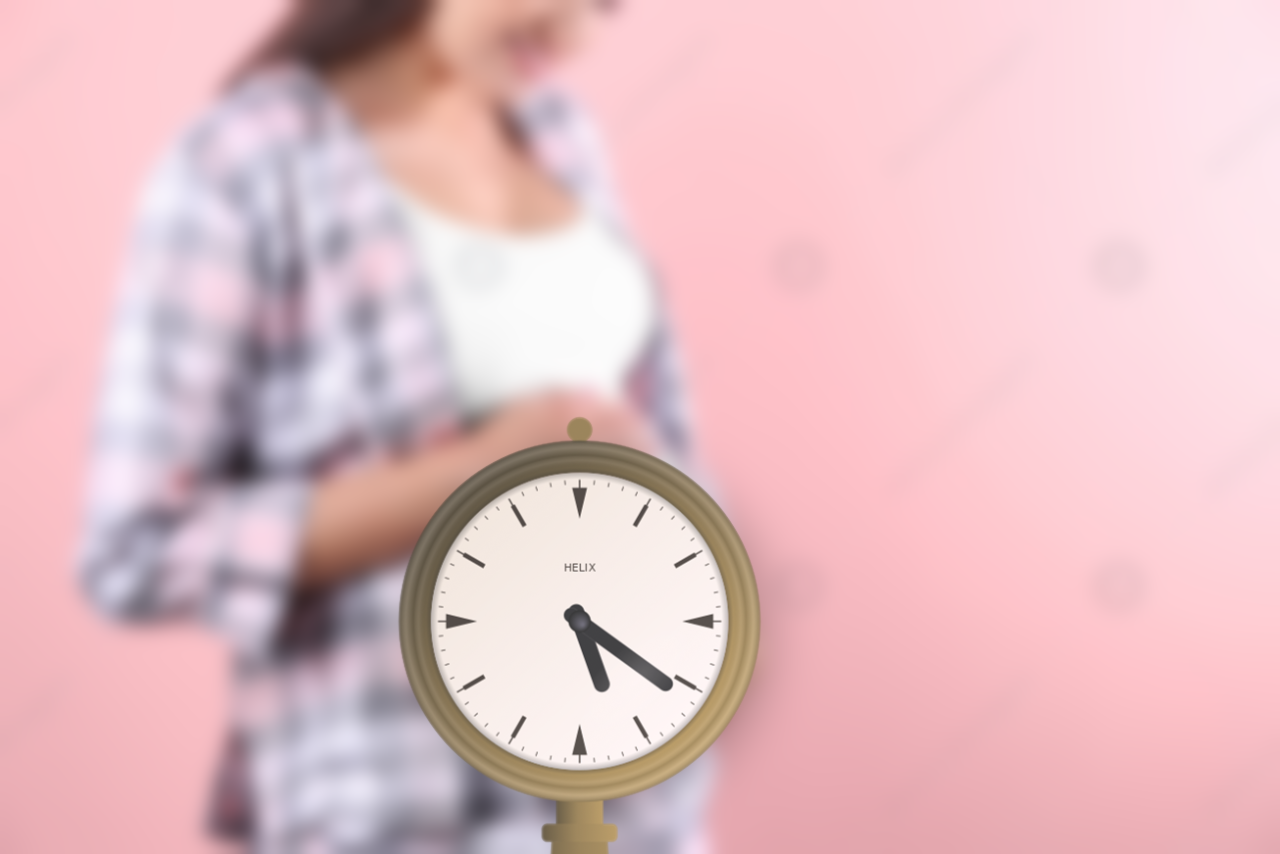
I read 5.21
